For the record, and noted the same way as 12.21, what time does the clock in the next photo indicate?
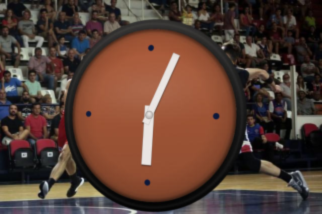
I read 6.04
